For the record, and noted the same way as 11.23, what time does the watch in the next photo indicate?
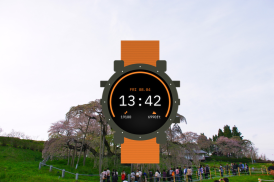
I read 13.42
